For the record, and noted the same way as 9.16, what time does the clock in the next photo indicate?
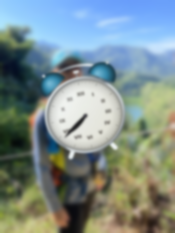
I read 7.39
